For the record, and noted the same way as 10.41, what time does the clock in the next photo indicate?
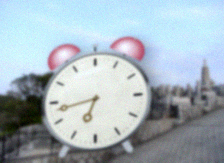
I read 6.43
